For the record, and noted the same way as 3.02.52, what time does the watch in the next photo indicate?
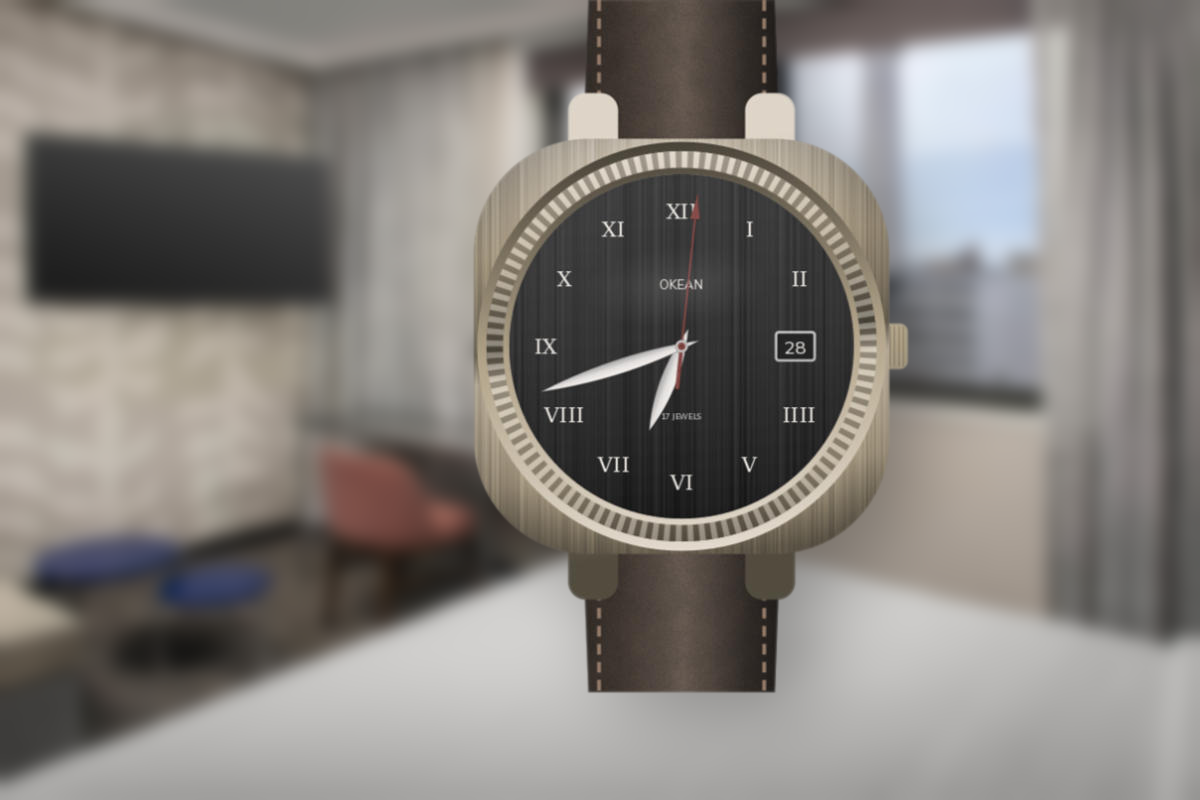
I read 6.42.01
